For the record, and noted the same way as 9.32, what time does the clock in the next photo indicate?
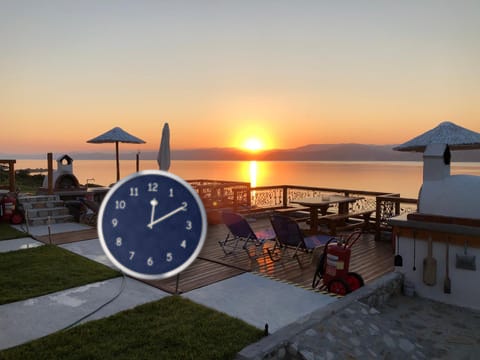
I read 12.10
